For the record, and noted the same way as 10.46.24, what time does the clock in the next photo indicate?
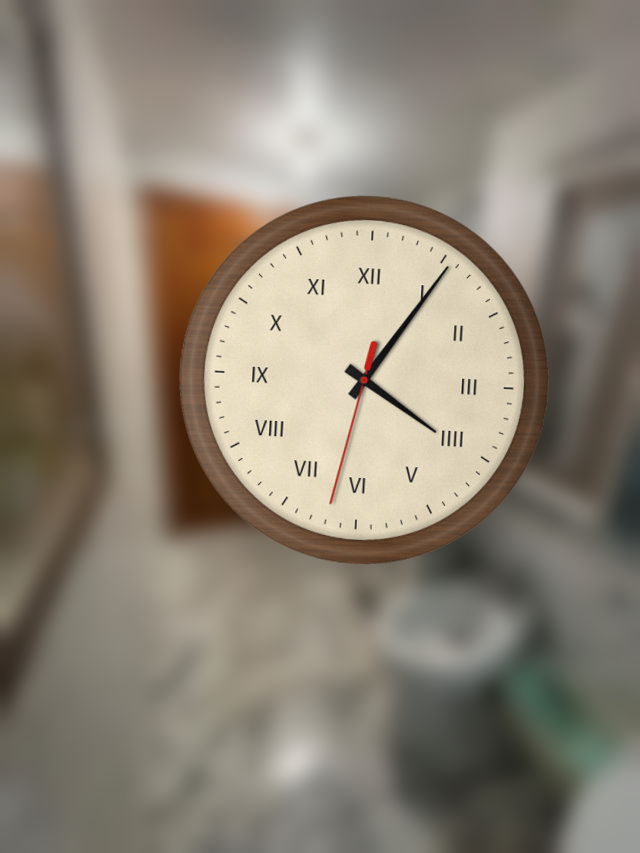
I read 4.05.32
